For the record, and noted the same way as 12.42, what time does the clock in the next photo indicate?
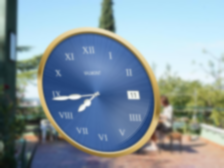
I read 7.44
